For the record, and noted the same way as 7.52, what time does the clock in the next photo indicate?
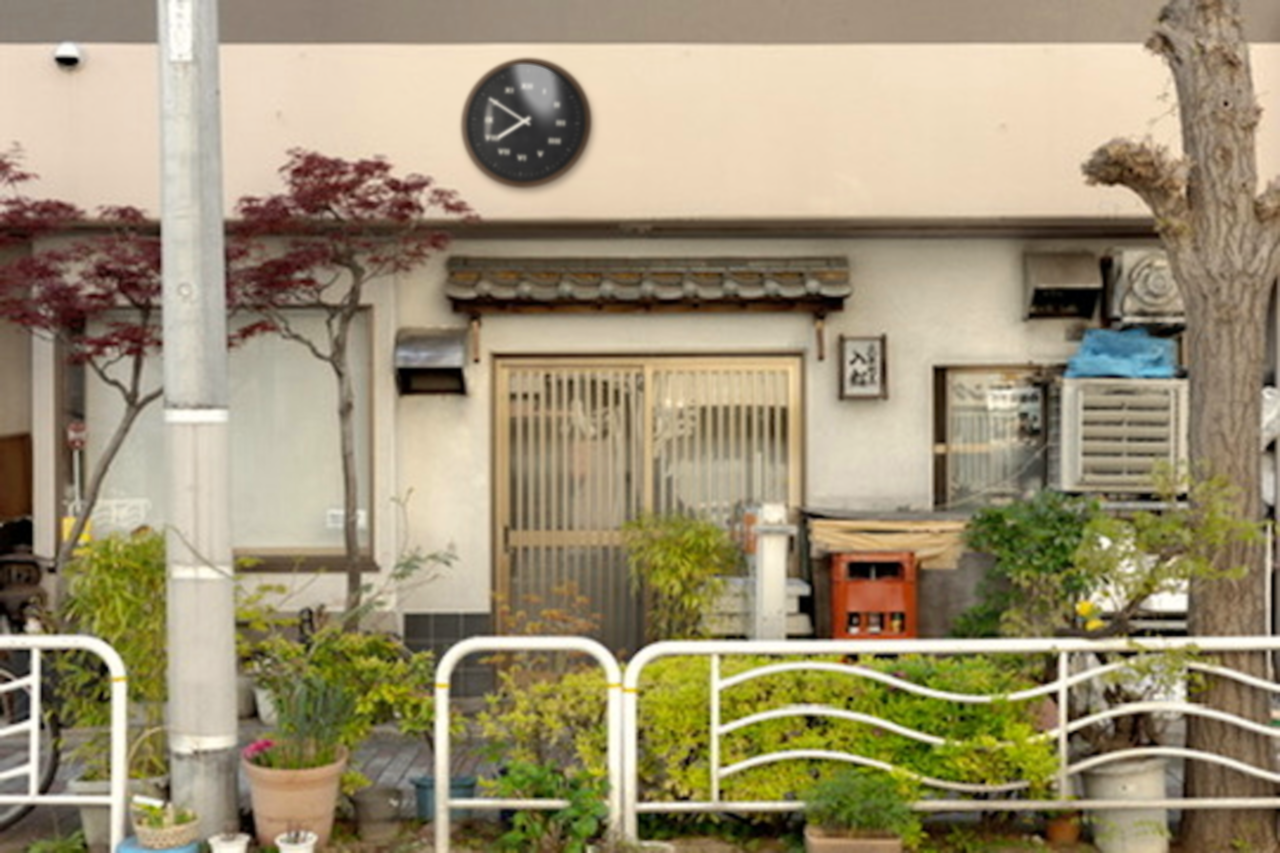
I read 7.50
